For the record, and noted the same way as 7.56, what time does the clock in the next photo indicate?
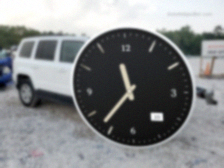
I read 11.37
